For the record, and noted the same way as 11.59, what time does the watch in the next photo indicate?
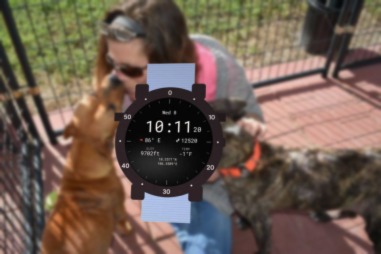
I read 10.11
